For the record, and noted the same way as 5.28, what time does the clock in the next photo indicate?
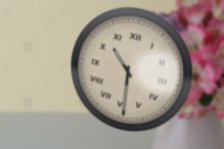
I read 10.29
